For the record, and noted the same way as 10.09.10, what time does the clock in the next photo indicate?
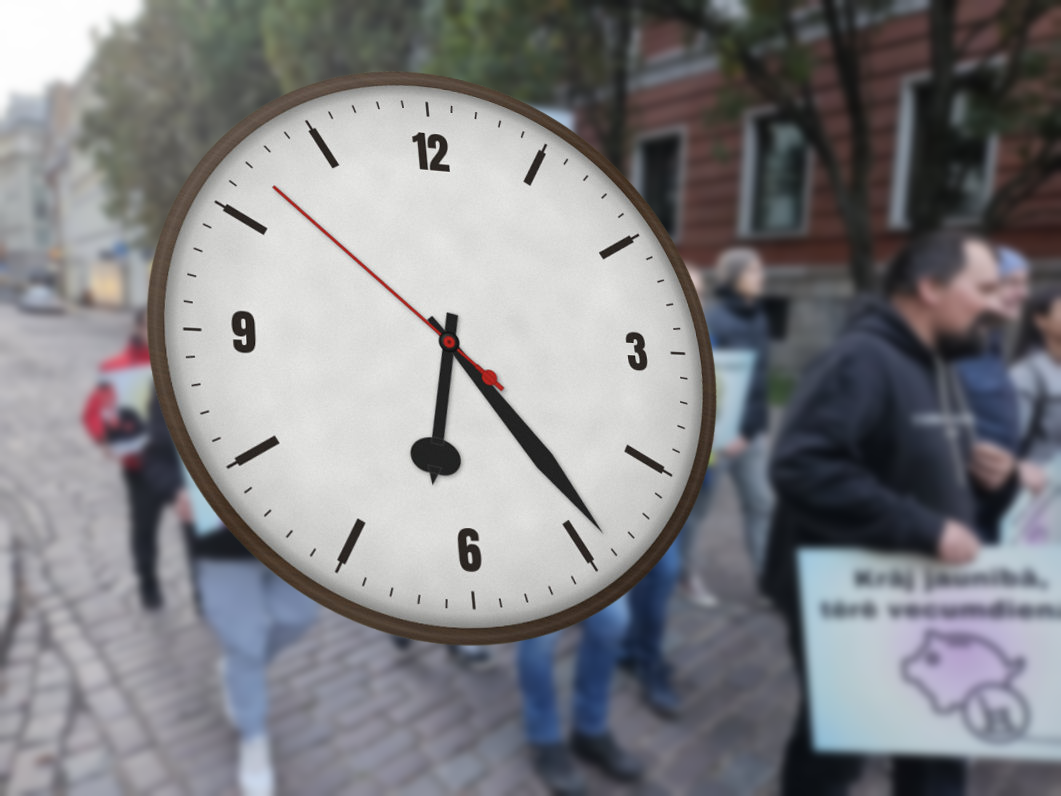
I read 6.23.52
